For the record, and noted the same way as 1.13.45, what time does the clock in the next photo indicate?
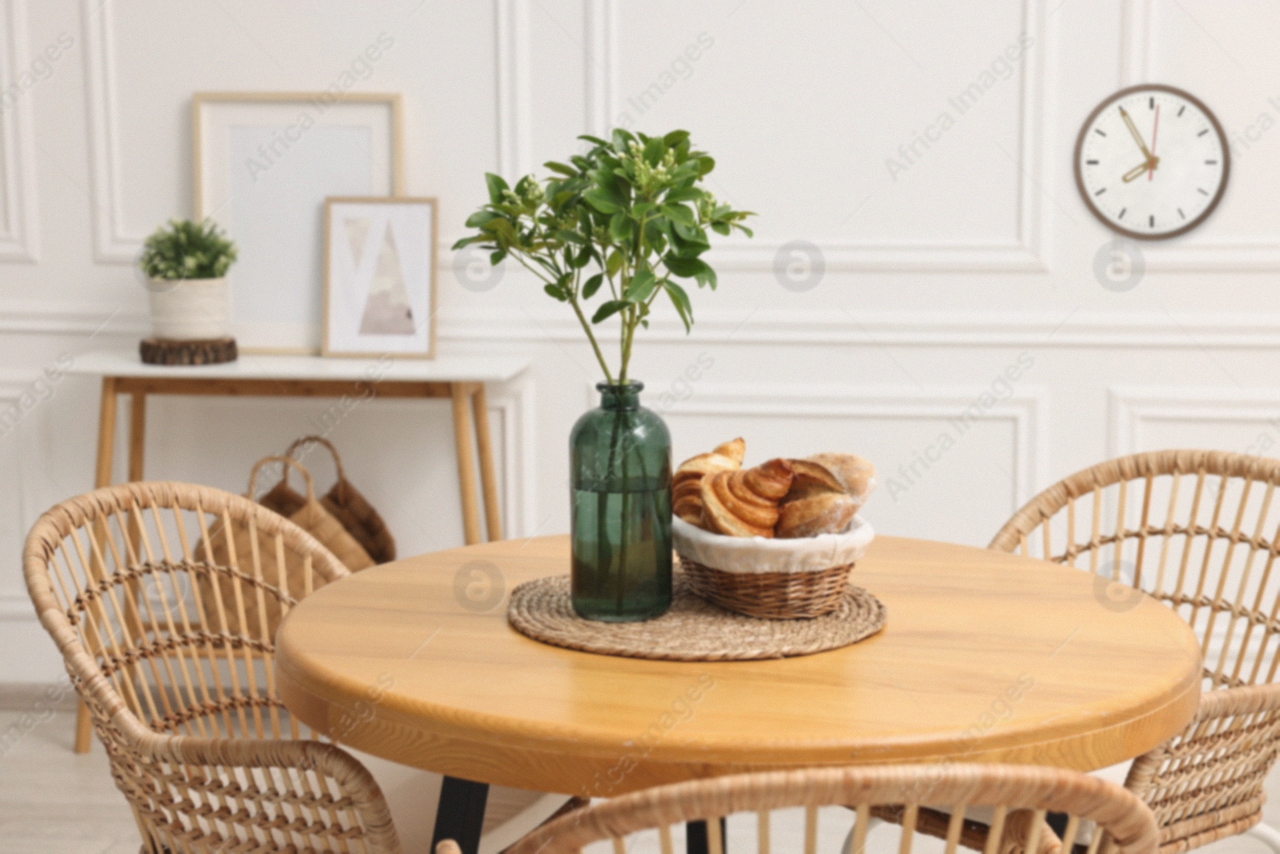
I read 7.55.01
